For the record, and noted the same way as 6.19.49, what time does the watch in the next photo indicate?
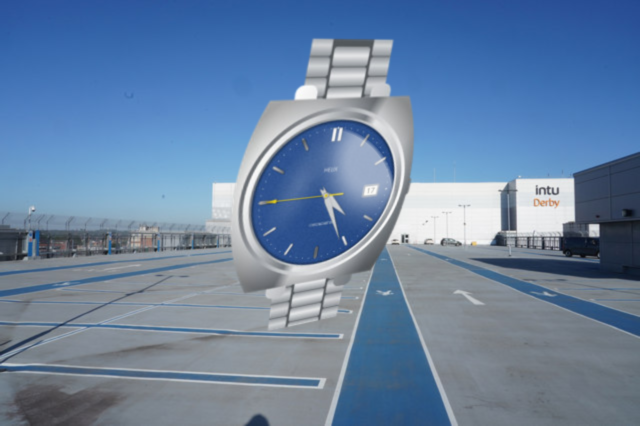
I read 4.25.45
